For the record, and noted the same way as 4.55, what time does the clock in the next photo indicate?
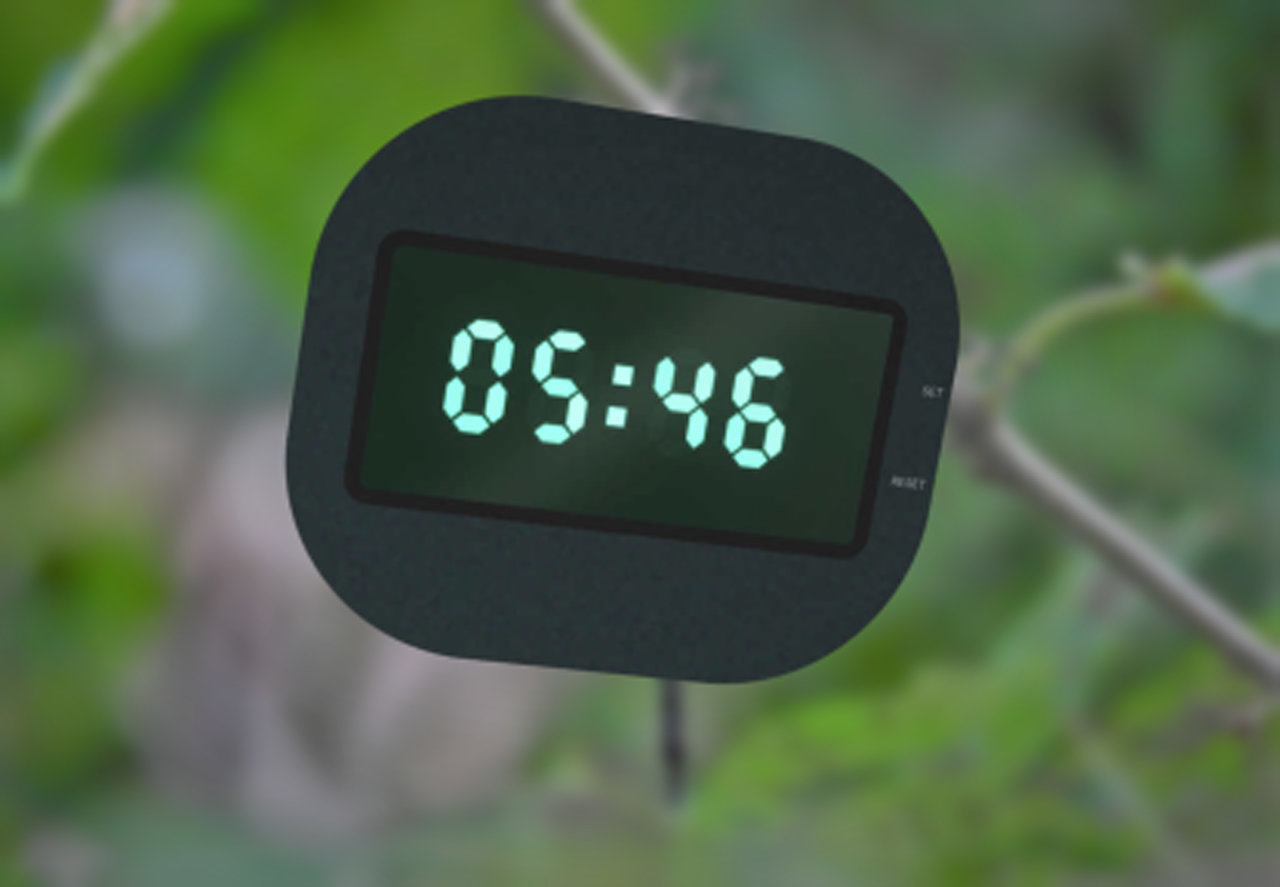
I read 5.46
